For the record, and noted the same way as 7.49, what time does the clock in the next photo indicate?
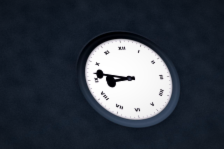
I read 8.47
